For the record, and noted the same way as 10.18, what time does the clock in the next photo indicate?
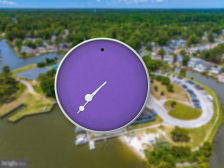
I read 7.37
